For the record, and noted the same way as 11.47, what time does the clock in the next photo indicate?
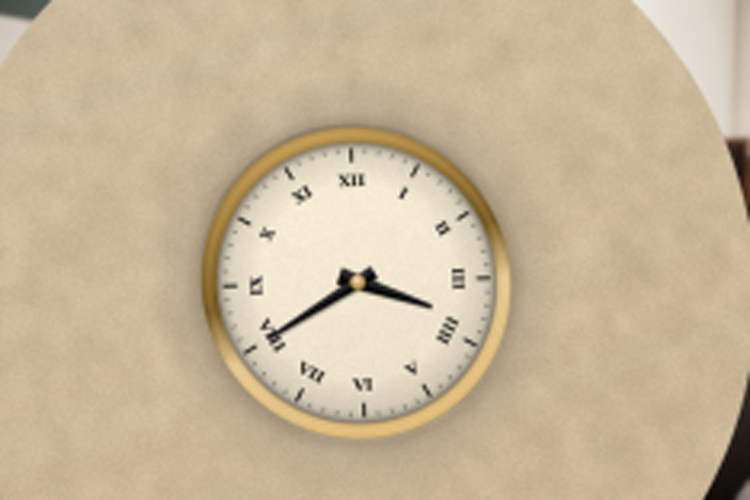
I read 3.40
